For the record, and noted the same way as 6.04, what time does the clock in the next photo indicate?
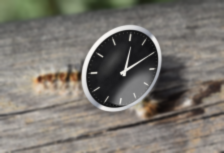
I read 12.10
